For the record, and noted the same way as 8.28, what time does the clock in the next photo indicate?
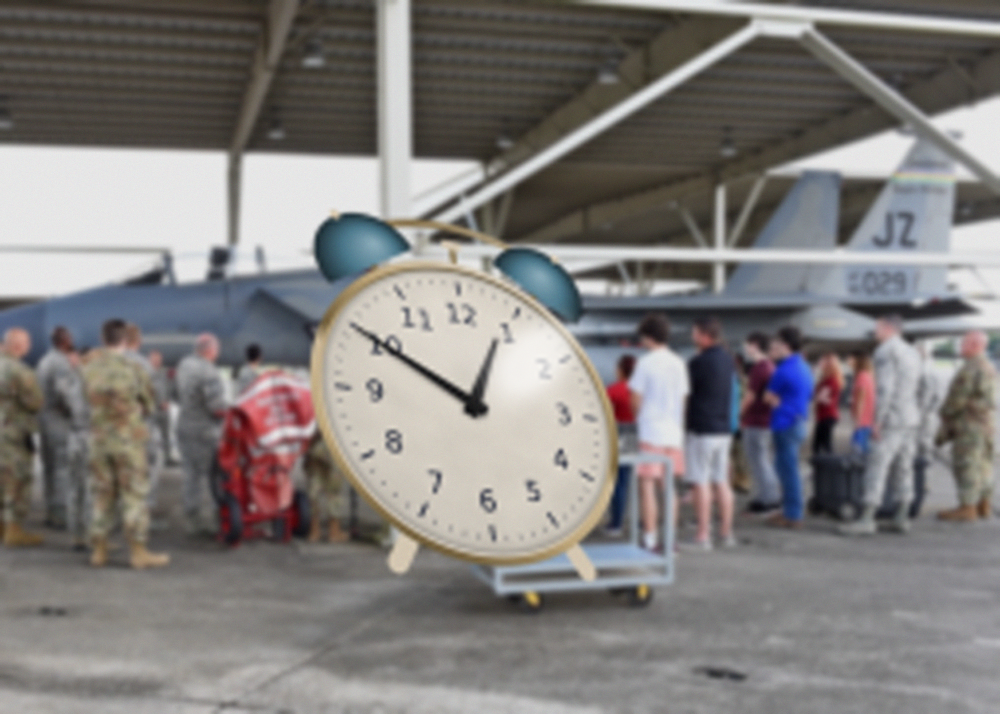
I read 12.50
